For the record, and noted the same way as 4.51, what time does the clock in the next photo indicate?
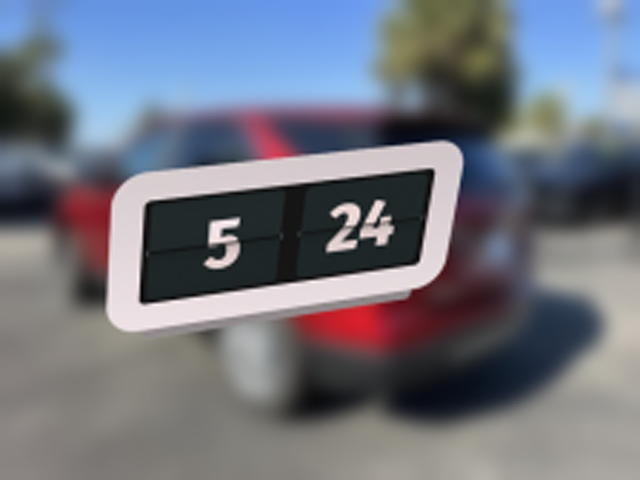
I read 5.24
